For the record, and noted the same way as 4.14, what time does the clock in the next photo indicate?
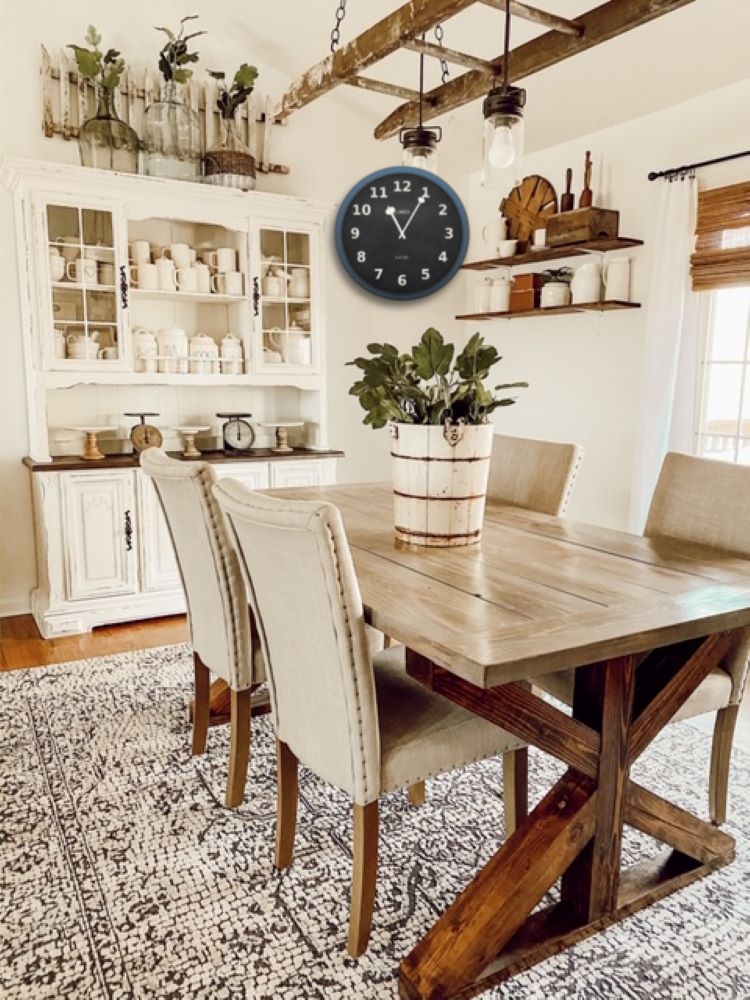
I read 11.05
